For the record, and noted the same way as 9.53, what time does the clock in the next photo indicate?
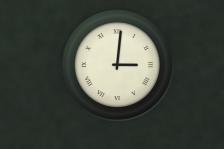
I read 3.01
